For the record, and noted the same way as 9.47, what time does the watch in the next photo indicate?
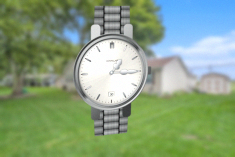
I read 1.15
